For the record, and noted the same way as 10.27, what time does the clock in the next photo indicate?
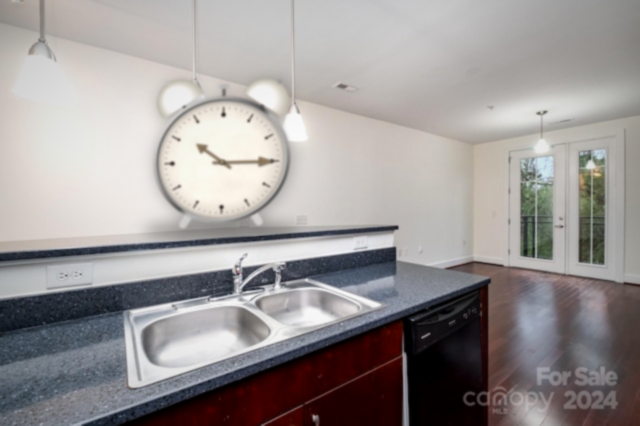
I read 10.15
